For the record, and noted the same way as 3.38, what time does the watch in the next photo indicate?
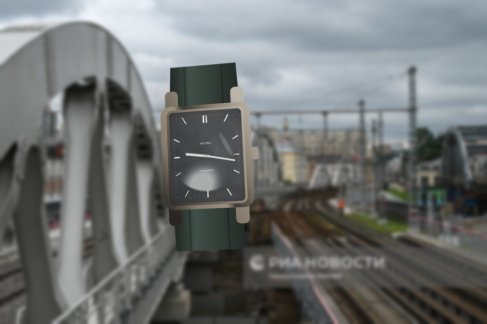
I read 9.17
